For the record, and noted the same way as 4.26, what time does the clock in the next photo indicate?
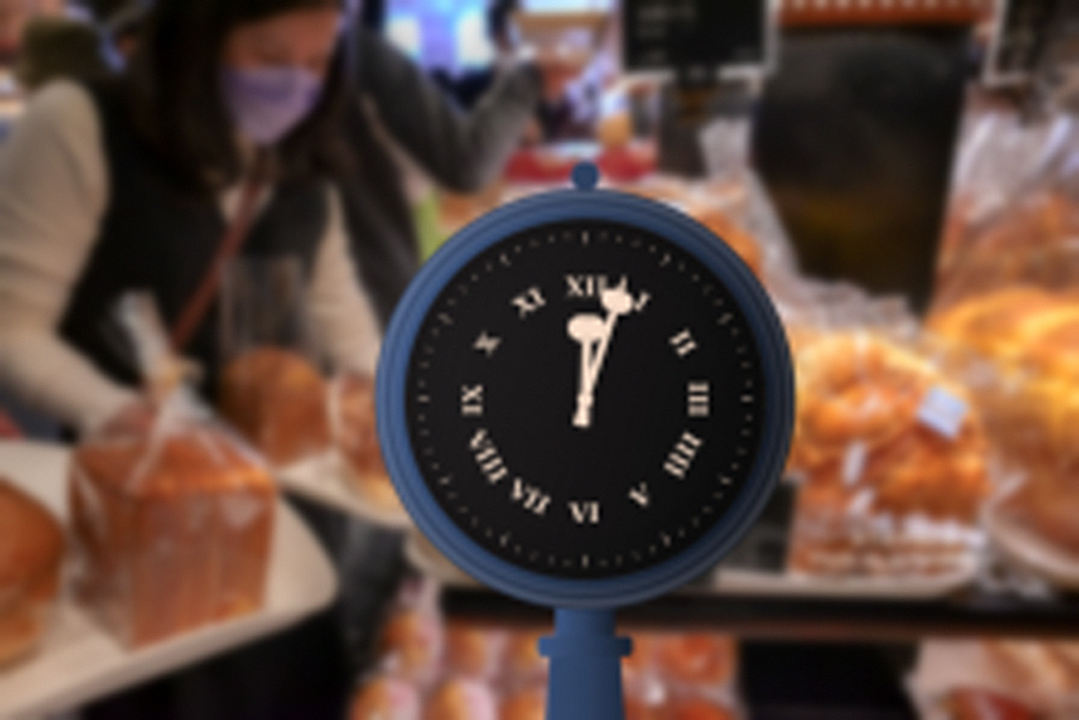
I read 12.03
